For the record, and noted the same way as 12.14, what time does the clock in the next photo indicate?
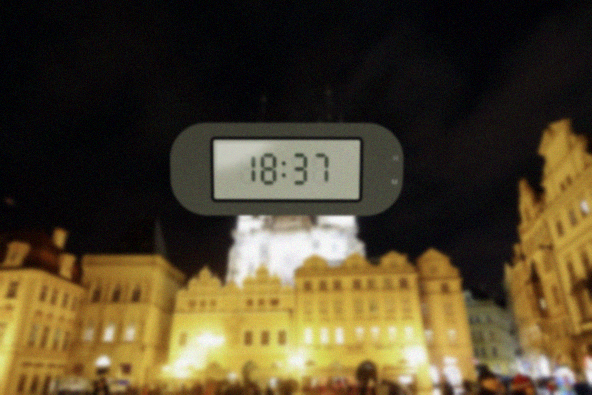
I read 18.37
